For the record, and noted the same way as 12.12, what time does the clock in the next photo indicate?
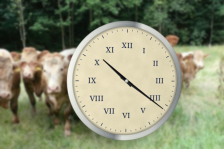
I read 10.21
